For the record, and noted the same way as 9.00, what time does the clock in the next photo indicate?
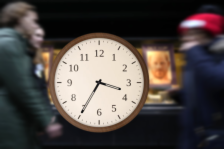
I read 3.35
